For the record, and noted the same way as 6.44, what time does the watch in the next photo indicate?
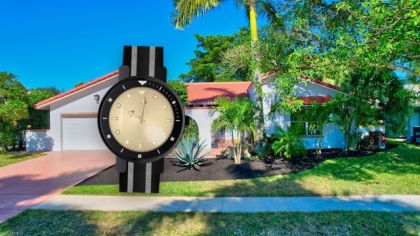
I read 10.01
